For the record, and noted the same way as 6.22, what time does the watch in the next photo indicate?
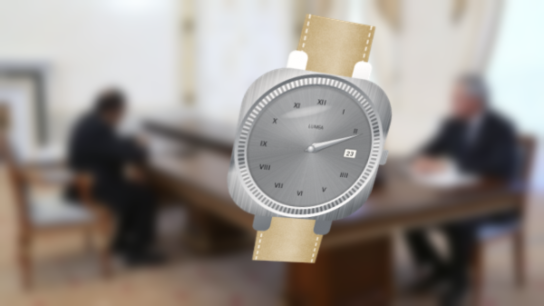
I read 2.11
